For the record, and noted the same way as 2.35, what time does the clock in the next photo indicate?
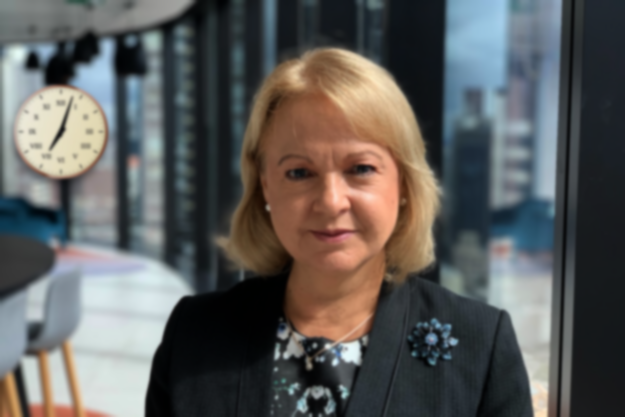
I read 7.03
